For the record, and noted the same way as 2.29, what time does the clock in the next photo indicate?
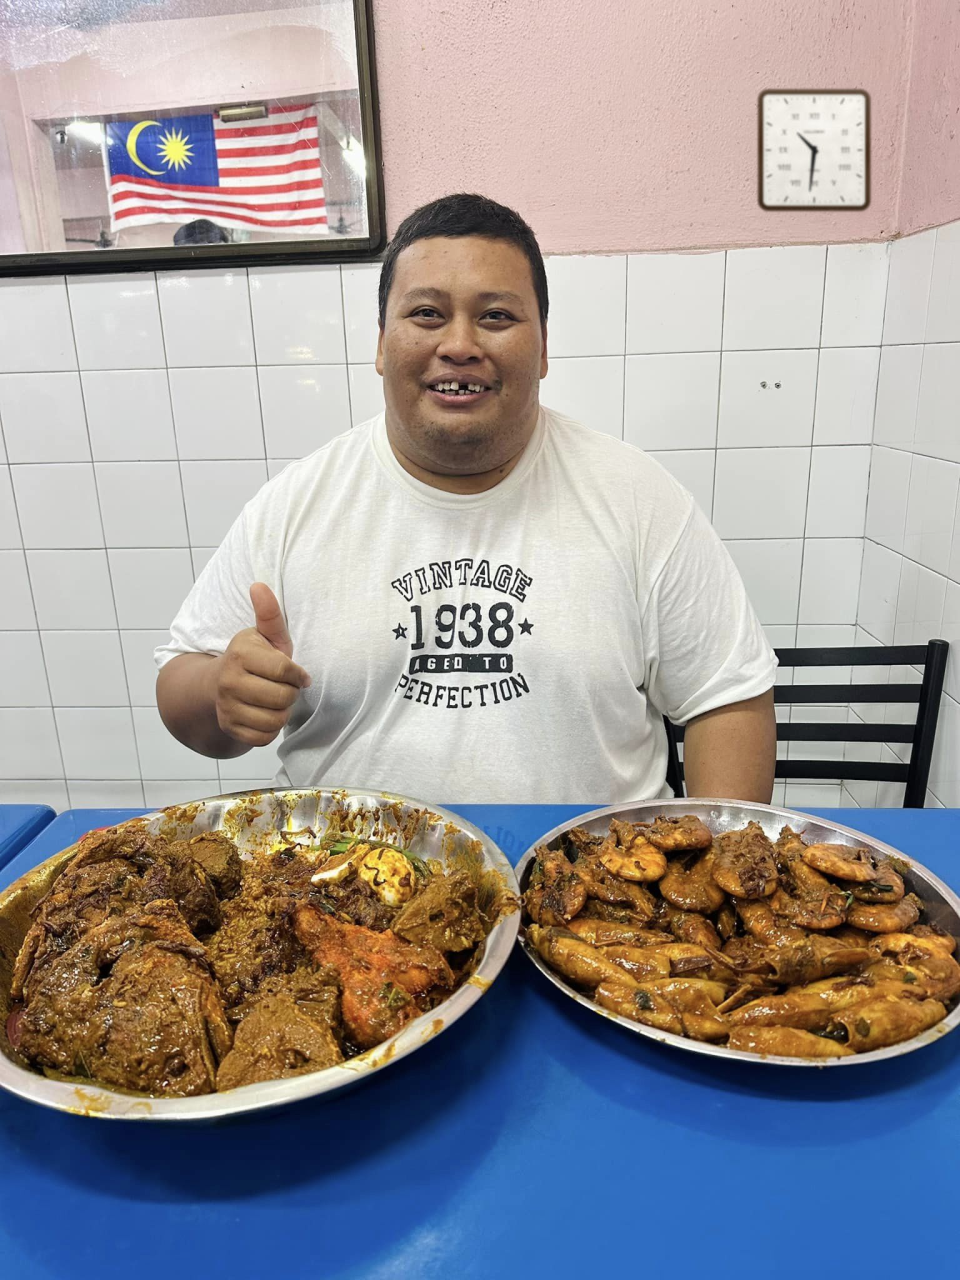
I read 10.31
